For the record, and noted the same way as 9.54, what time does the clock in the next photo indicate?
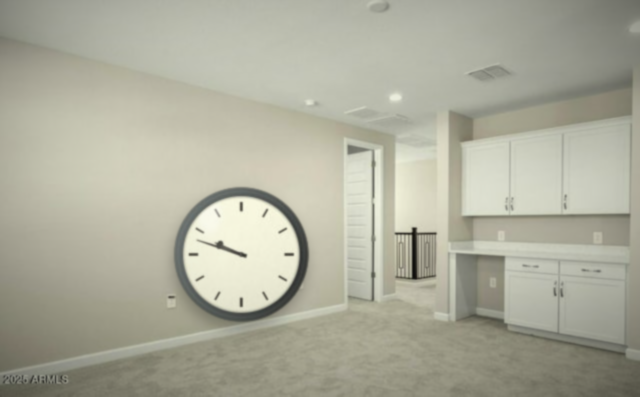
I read 9.48
